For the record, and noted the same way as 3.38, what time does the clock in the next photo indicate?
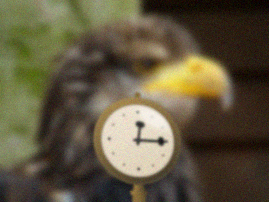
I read 12.15
